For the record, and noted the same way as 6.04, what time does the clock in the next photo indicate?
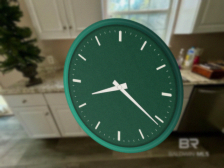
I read 8.21
